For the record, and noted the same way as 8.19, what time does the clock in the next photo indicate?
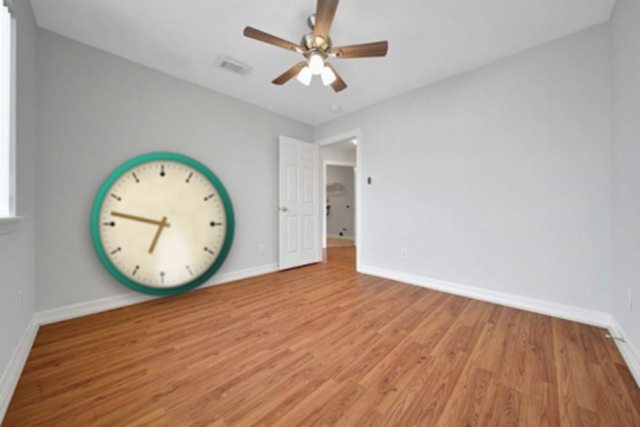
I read 6.47
